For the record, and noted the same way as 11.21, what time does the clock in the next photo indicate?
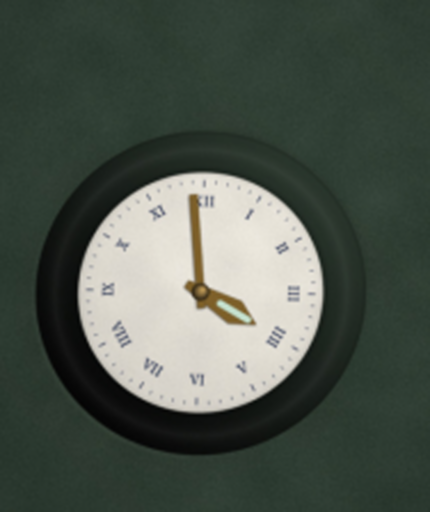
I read 3.59
